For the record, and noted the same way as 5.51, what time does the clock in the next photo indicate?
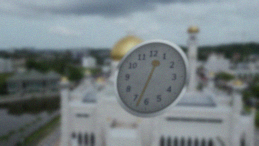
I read 12.33
